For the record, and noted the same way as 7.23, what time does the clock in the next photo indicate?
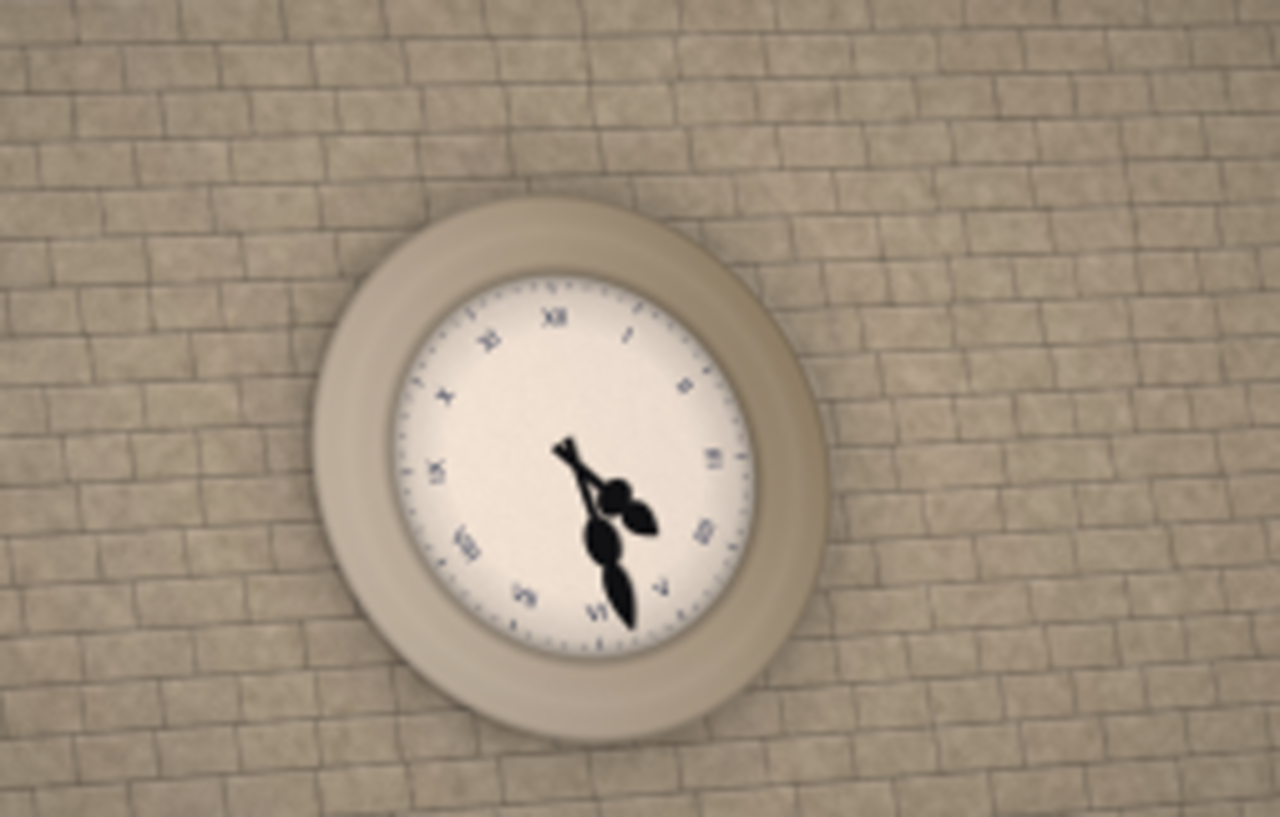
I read 4.28
